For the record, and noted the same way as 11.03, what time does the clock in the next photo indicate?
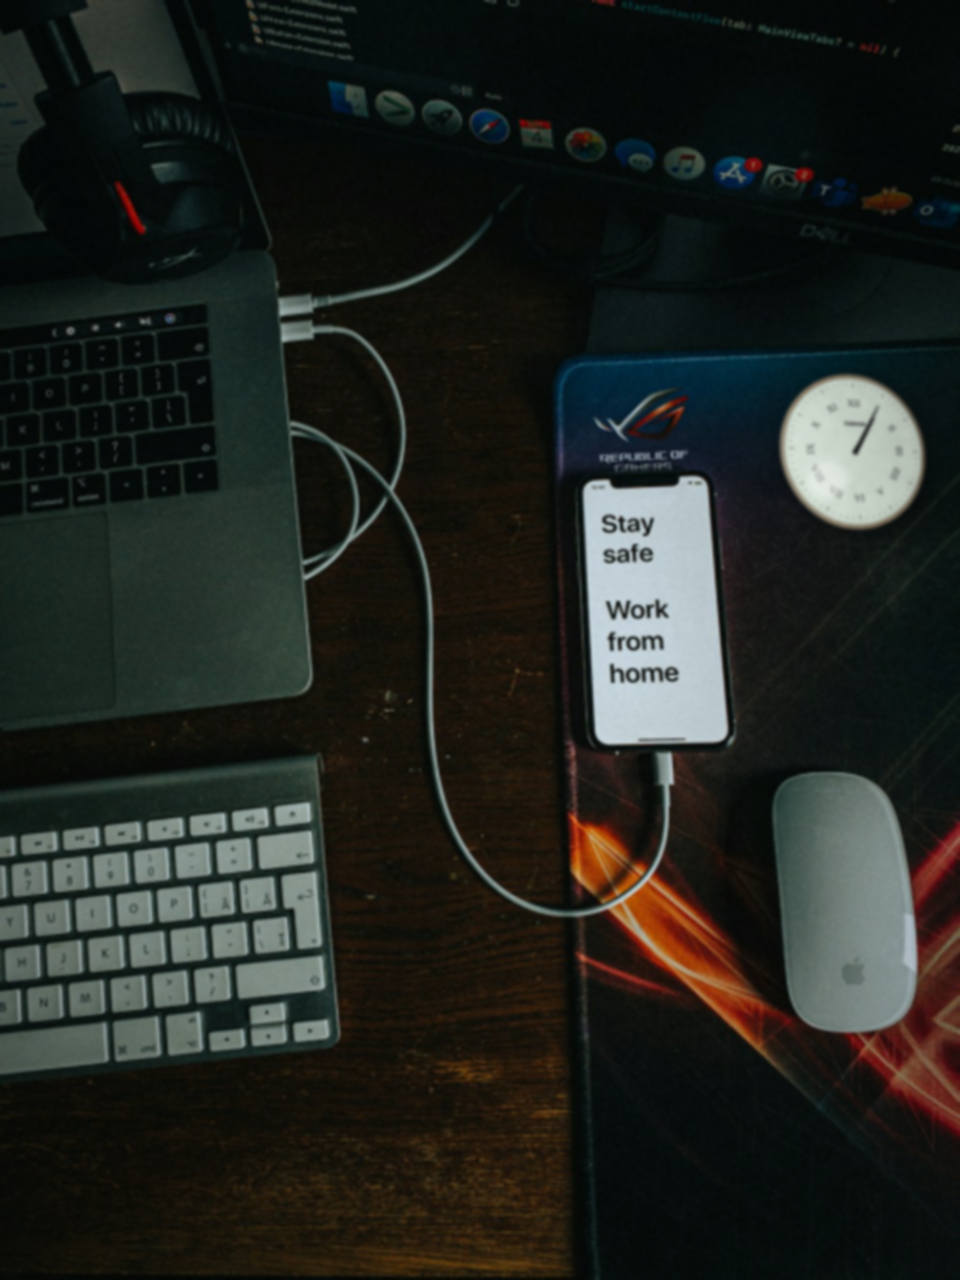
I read 1.05
